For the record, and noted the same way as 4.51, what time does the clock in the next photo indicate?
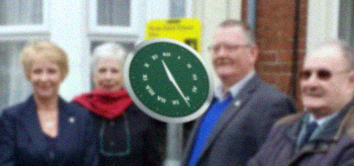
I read 11.26
